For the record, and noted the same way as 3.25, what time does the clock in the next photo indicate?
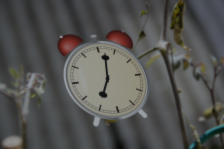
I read 7.02
